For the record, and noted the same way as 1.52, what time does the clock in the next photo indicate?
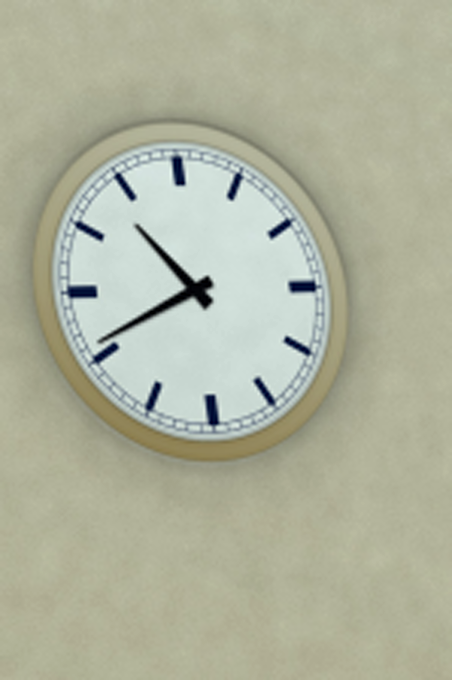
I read 10.41
